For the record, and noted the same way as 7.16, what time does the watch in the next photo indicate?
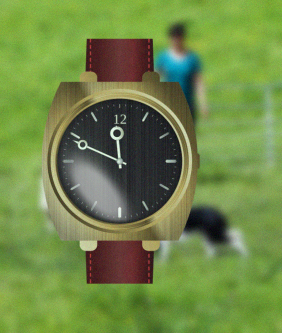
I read 11.49
